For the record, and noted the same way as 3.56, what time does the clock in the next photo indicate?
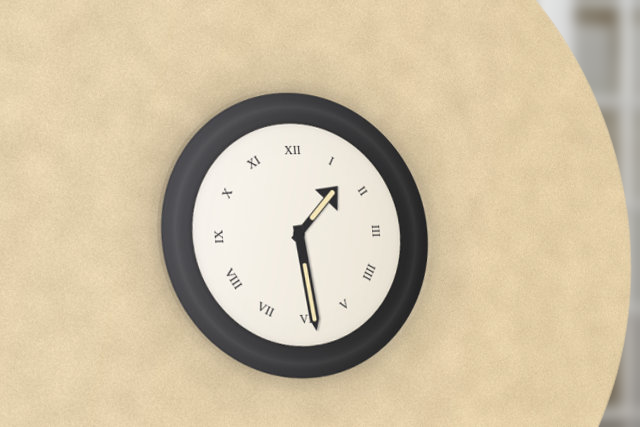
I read 1.29
